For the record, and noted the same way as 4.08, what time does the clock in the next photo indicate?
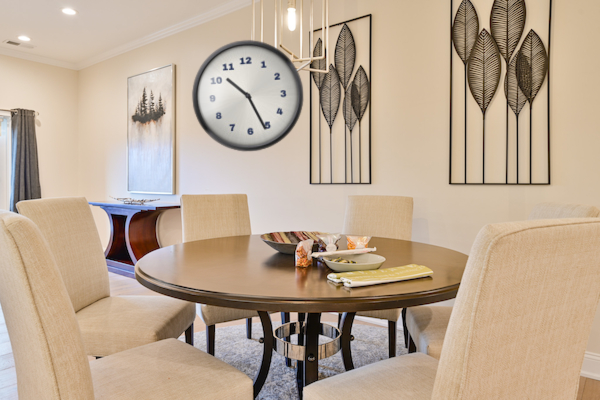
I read 10.26
